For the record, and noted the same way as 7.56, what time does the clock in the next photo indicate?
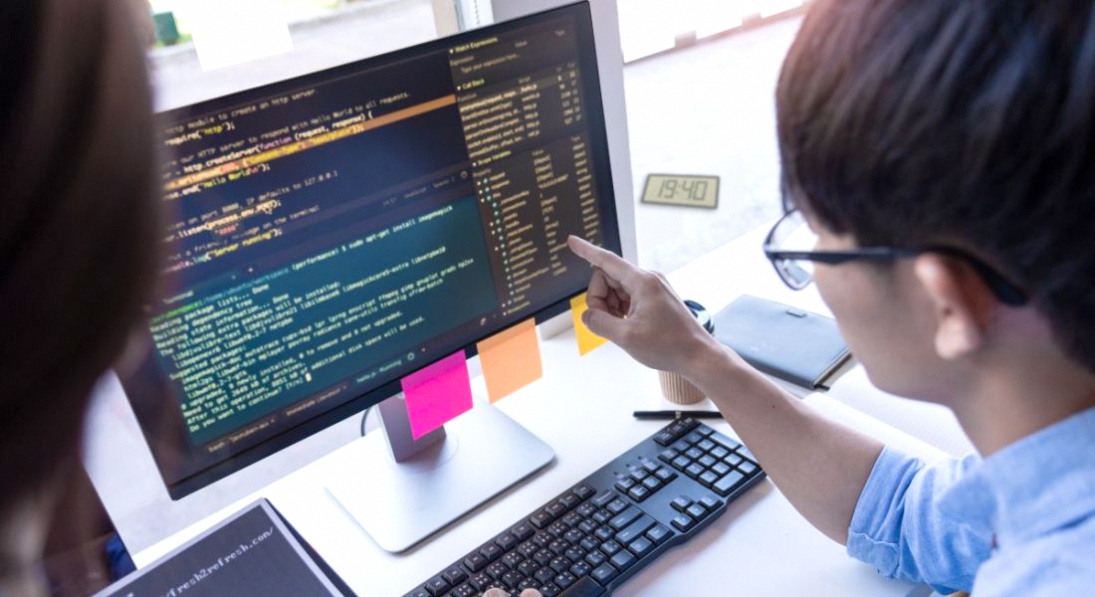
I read 19.40
